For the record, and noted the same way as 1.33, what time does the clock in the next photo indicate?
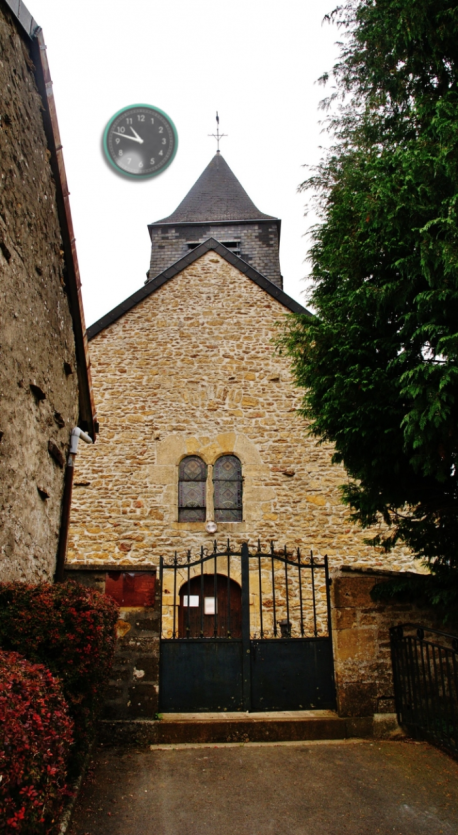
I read 10.48
